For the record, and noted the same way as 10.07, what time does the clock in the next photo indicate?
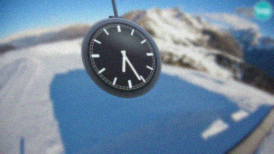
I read 6.26
